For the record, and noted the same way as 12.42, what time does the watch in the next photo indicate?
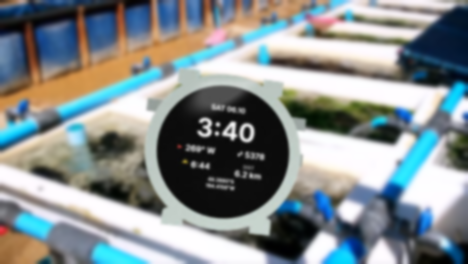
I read 3.40
